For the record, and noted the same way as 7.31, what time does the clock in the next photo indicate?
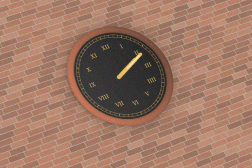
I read 2.11
